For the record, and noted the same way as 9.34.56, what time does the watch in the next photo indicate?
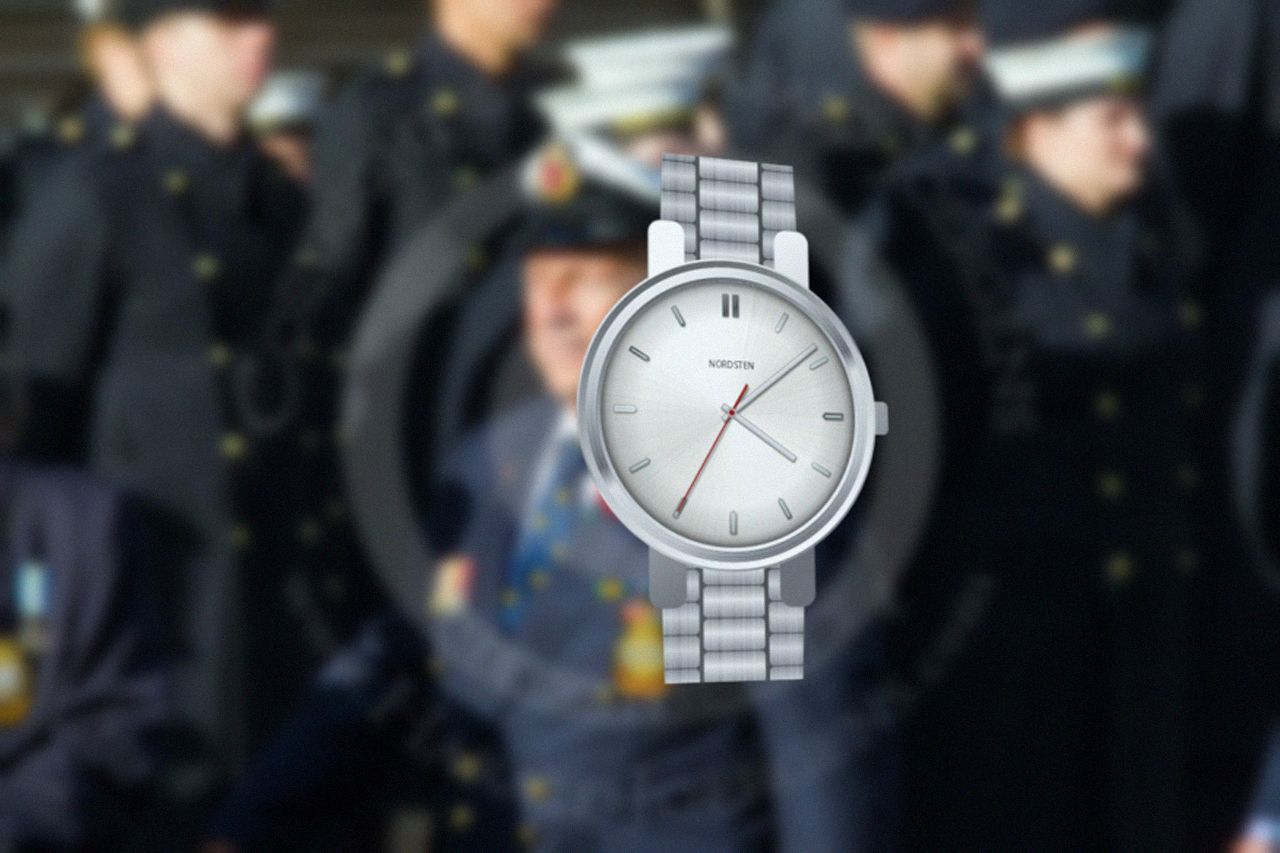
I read 4.08.35
